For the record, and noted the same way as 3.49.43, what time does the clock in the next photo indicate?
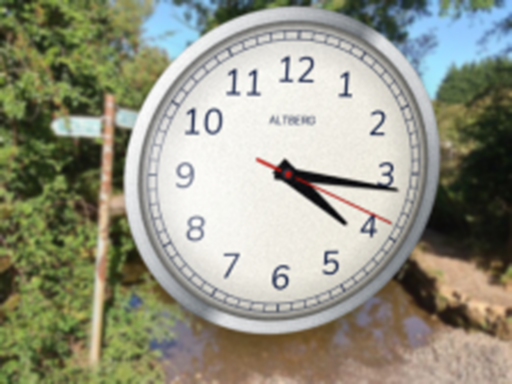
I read 4.16.19
